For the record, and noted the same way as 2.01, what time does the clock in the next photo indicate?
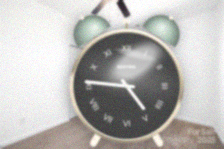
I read 4.46
